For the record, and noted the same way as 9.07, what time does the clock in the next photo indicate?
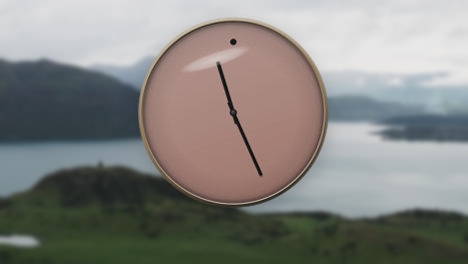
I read 11.26
